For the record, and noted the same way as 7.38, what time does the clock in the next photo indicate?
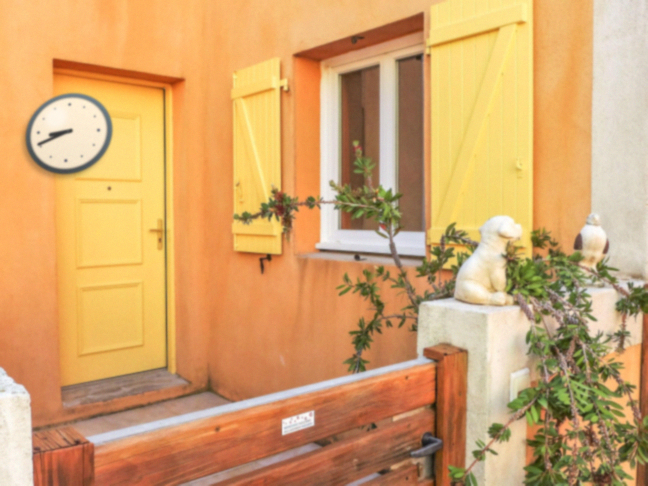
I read 8.41
